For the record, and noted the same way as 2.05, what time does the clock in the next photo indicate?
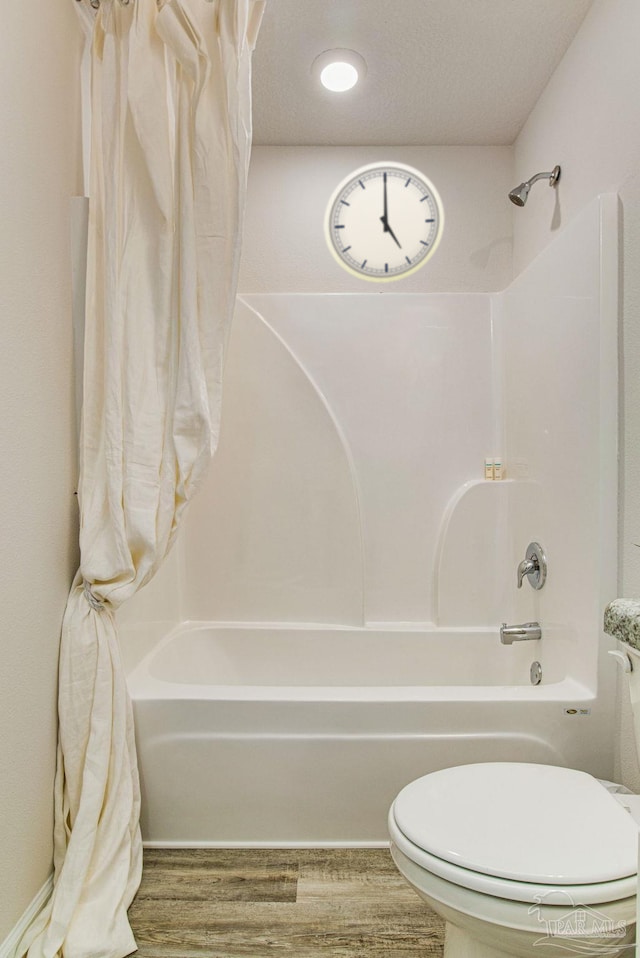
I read 5.00
